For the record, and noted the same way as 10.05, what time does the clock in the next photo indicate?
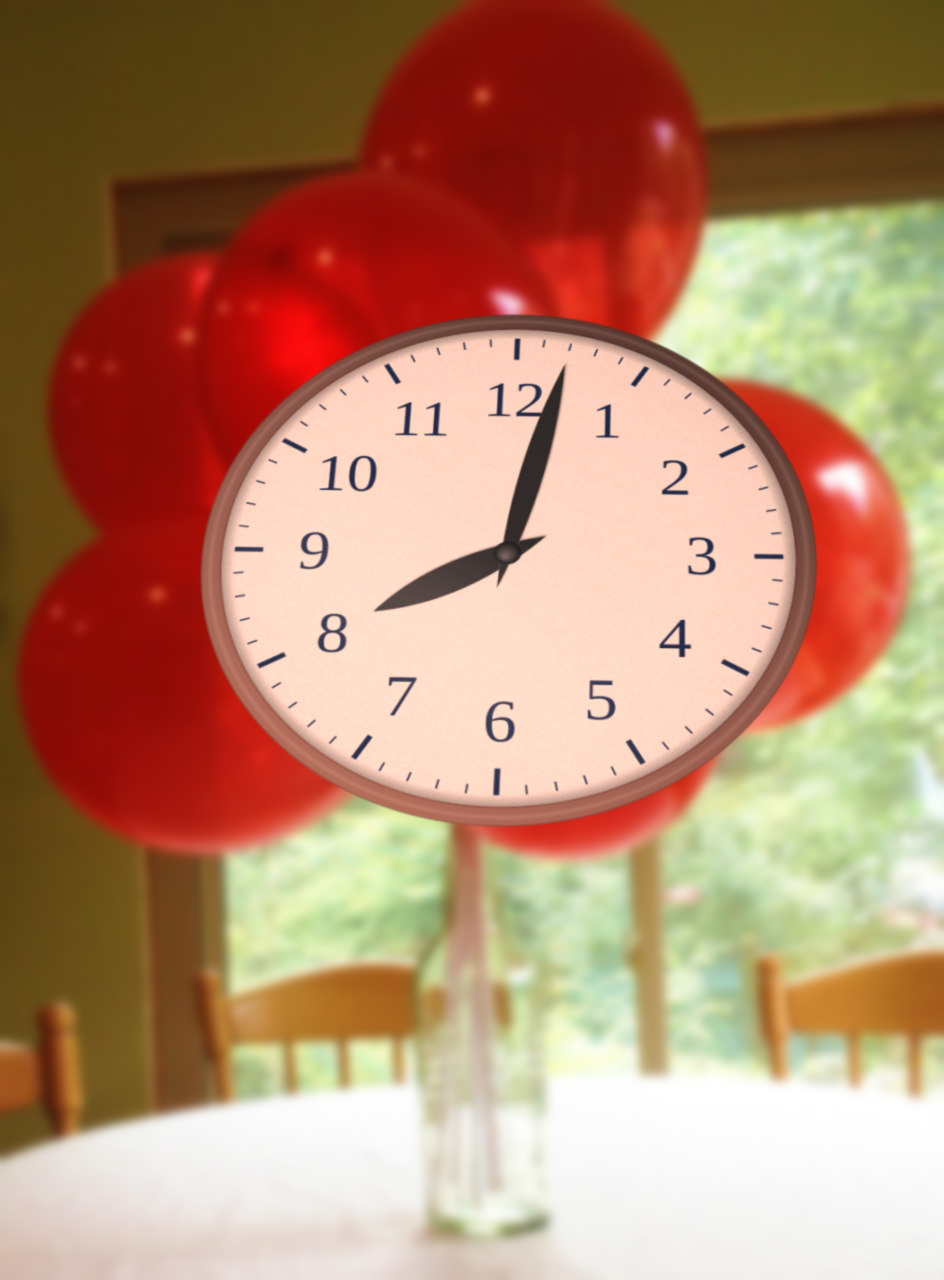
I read 8.02
